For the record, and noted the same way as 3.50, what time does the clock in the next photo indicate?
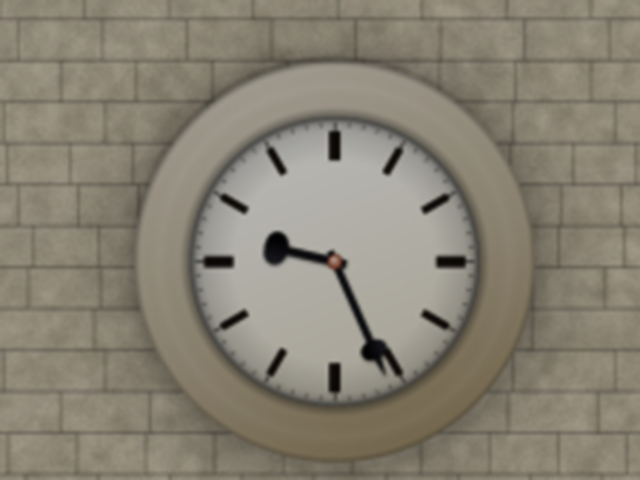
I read 9.26
